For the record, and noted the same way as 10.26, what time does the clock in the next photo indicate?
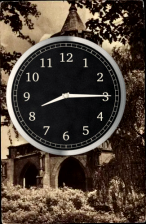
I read 8.15
